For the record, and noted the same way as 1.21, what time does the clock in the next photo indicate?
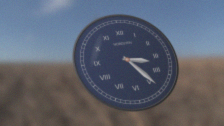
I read 3.24
